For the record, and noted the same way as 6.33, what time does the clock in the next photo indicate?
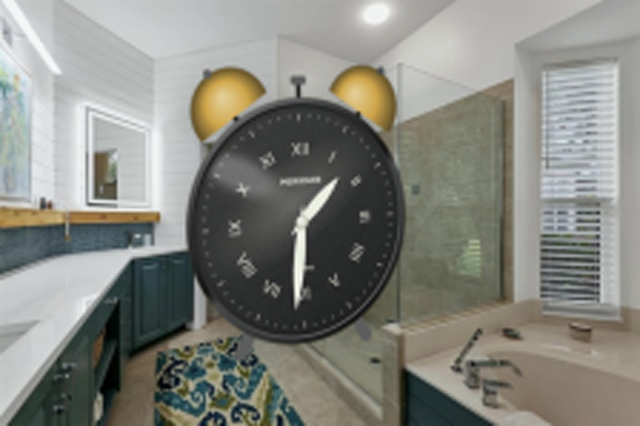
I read 1.31
